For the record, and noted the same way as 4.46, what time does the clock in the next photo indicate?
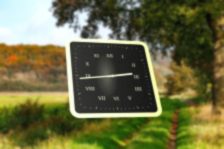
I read 2.44
